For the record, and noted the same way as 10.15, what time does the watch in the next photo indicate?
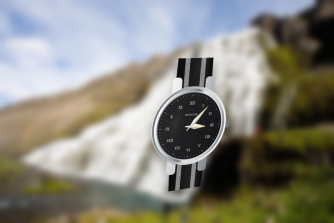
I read 3.07
